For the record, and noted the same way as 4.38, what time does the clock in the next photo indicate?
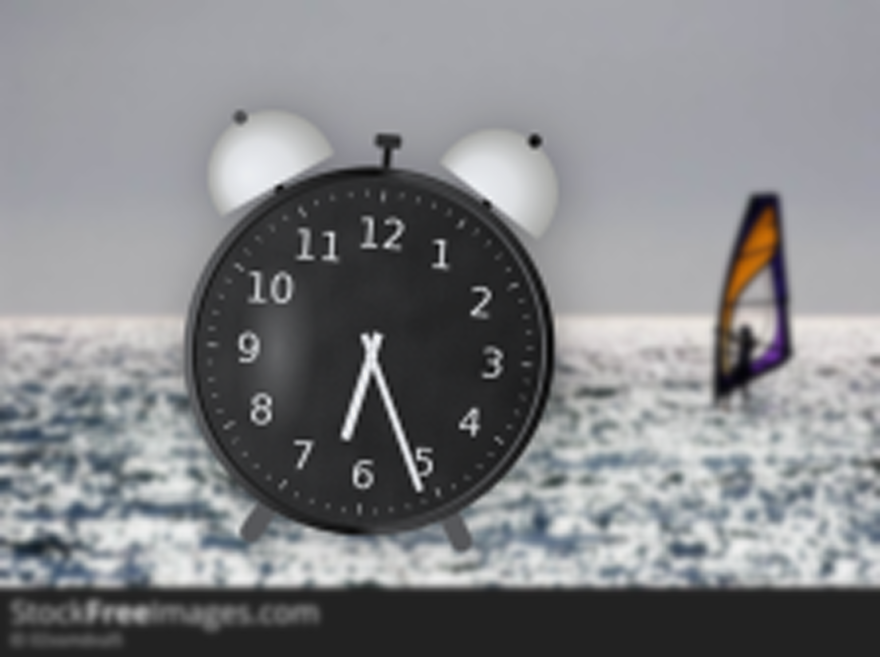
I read 6.26
